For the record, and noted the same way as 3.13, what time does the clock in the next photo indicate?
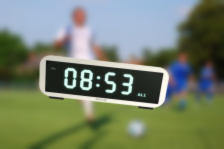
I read 8.53
